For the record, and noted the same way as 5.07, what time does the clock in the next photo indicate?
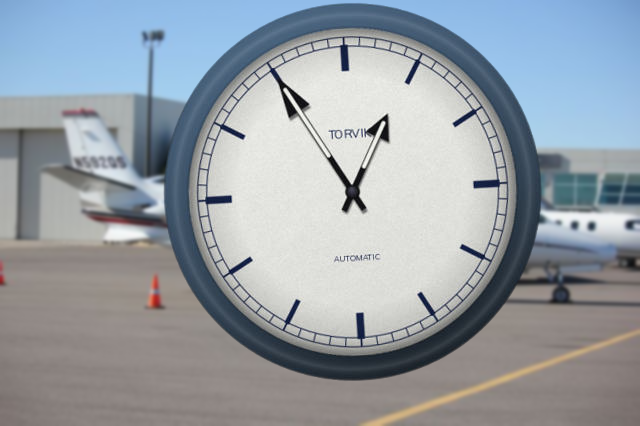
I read 12.55
